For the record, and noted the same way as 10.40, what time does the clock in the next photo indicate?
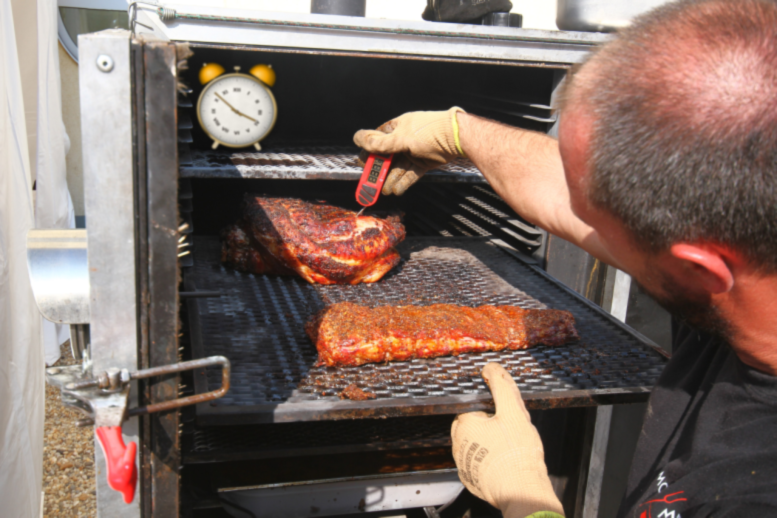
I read 3.52
